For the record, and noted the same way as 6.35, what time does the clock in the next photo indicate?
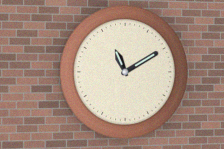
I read 11.10
